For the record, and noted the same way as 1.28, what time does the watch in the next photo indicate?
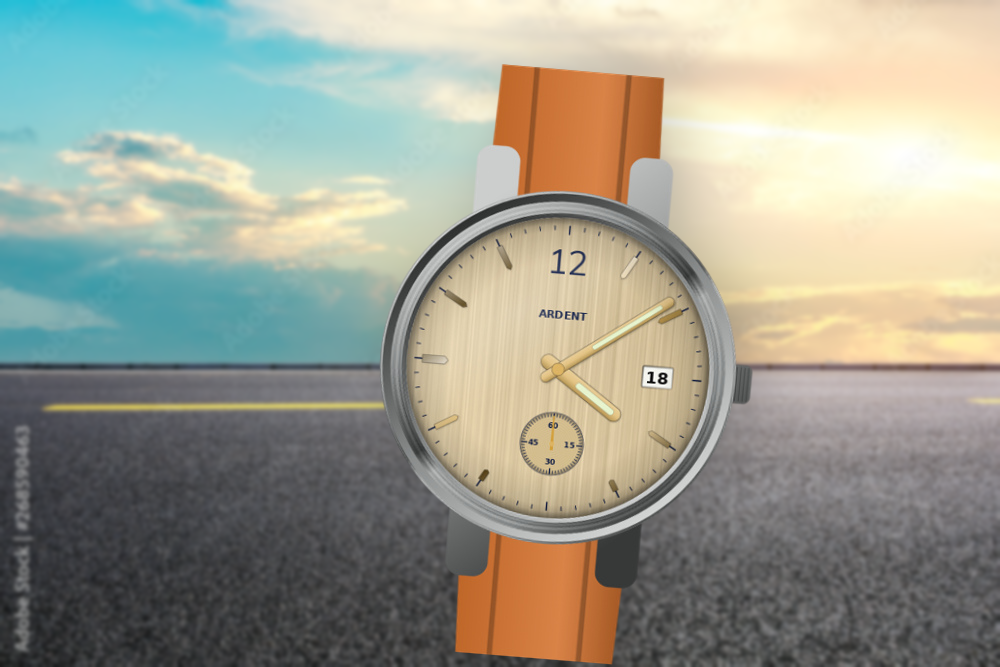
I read 4.09
